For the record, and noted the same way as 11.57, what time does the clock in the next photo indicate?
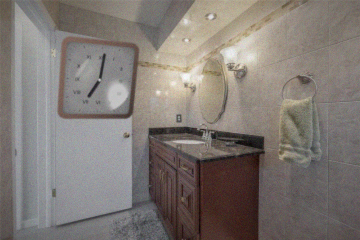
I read 7.01
